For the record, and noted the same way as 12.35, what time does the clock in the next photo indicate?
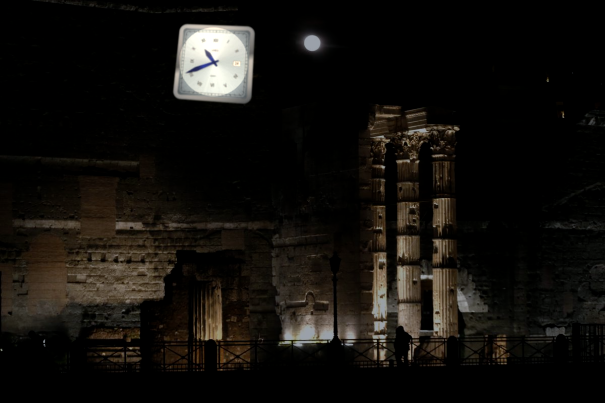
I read 10.41
